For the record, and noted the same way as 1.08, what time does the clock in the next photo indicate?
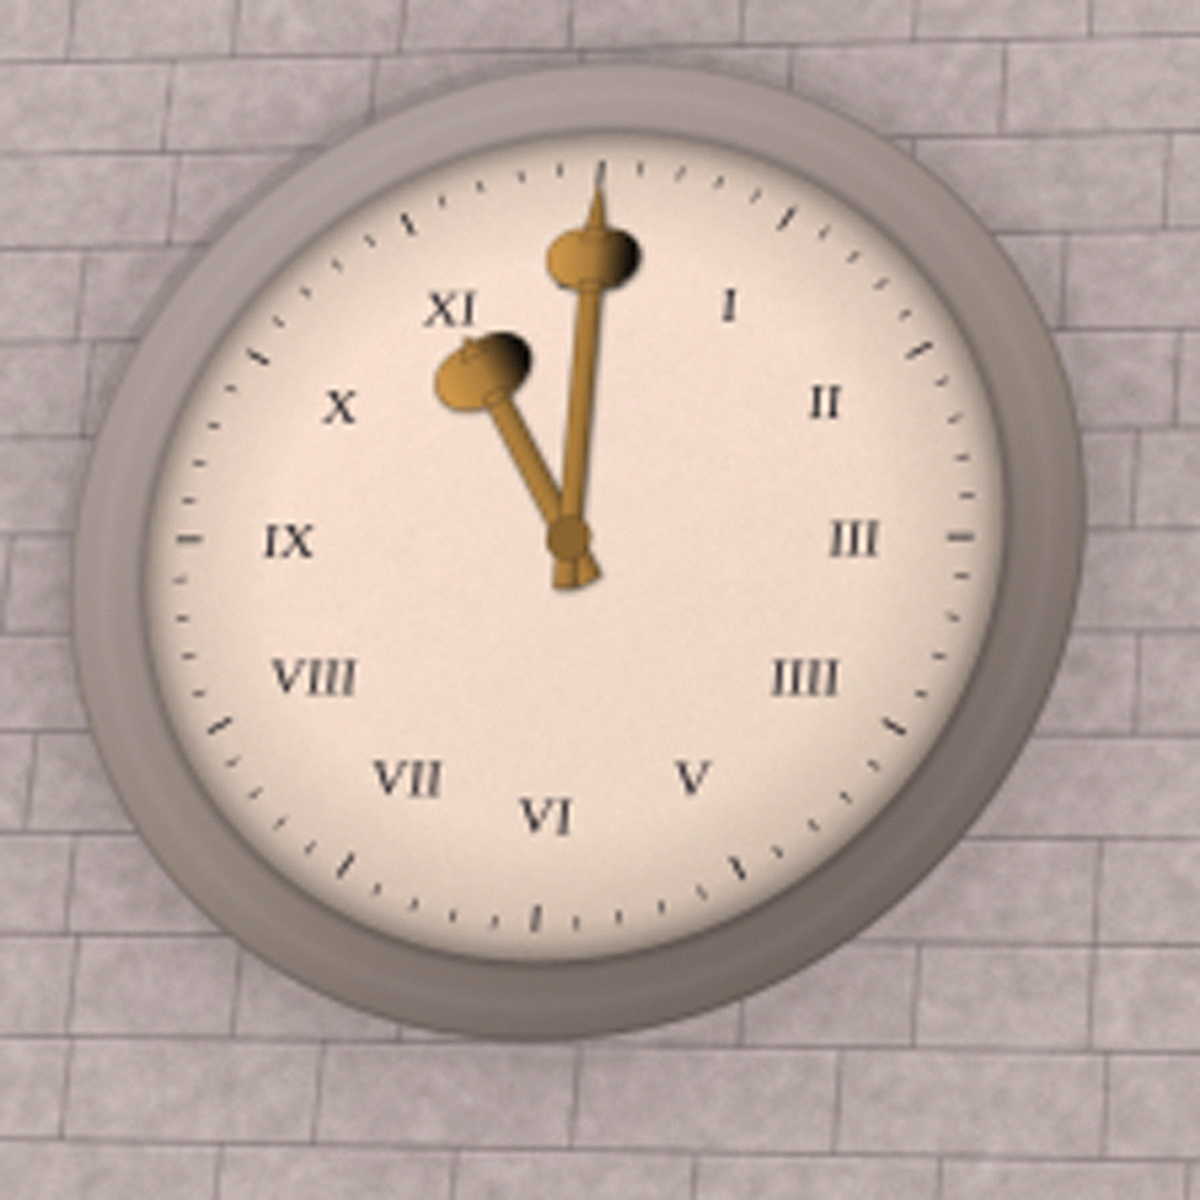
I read 11.00
